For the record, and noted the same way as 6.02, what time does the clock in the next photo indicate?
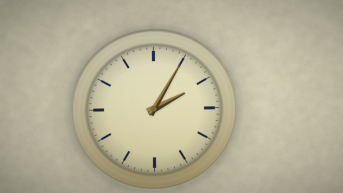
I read 2.05
